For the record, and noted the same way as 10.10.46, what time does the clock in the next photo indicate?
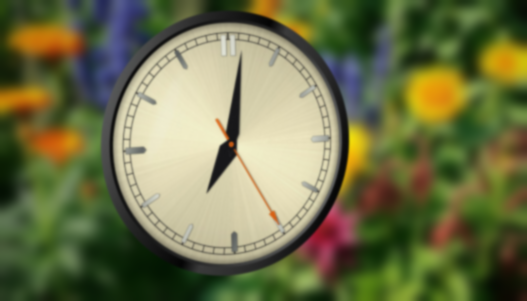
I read 7.01.25
